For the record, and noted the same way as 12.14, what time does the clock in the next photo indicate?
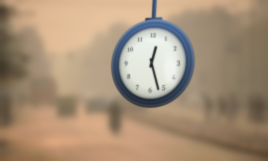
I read 12.27
